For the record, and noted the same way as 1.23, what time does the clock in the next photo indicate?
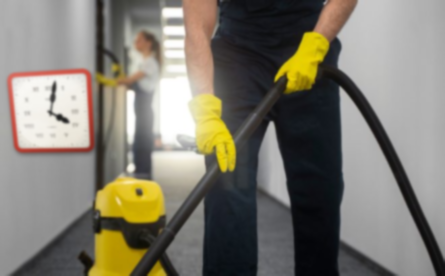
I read 4.02
